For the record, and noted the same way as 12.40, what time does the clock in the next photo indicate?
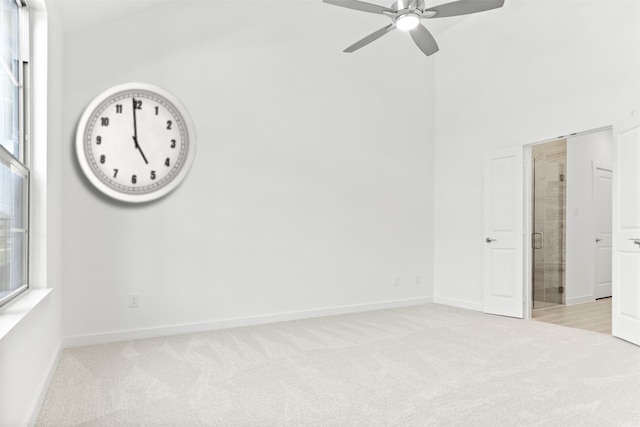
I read 4.59
